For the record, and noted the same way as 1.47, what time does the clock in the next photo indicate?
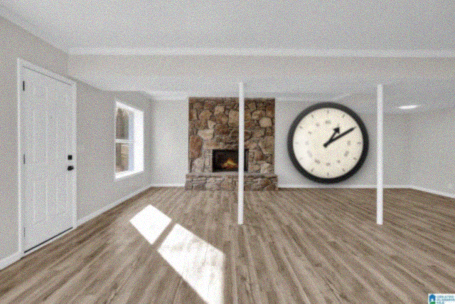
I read 1.10
